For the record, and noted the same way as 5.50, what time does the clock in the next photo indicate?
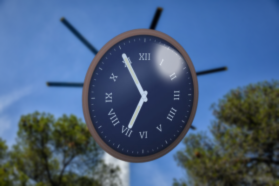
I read 6.55
